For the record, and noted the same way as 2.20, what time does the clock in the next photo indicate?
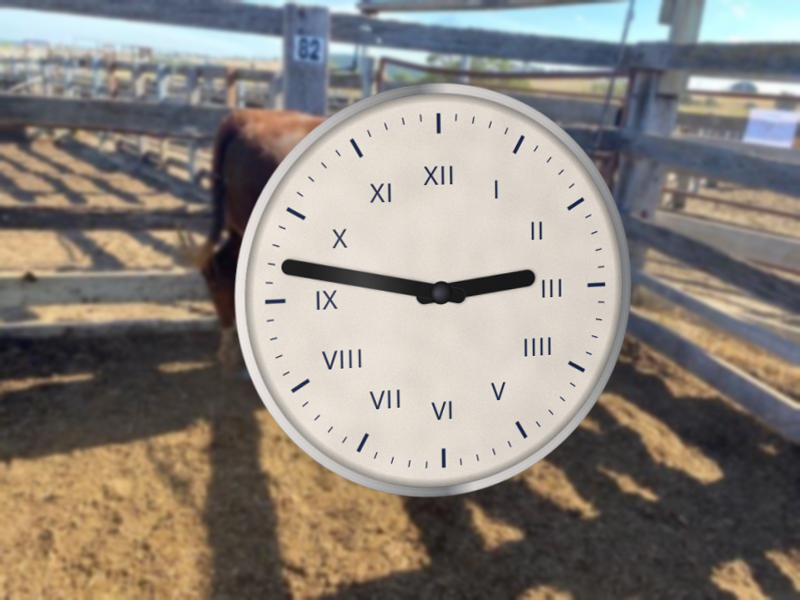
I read 2.47
